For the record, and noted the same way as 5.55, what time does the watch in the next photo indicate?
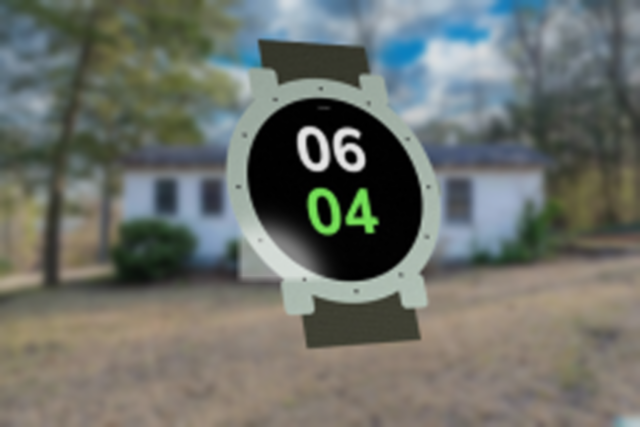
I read 6.04
